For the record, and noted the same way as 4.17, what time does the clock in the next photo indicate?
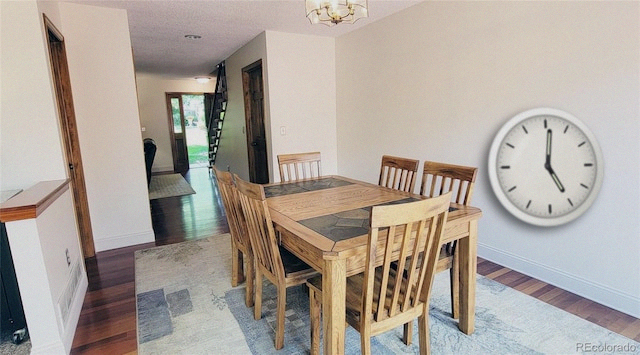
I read 5.01
